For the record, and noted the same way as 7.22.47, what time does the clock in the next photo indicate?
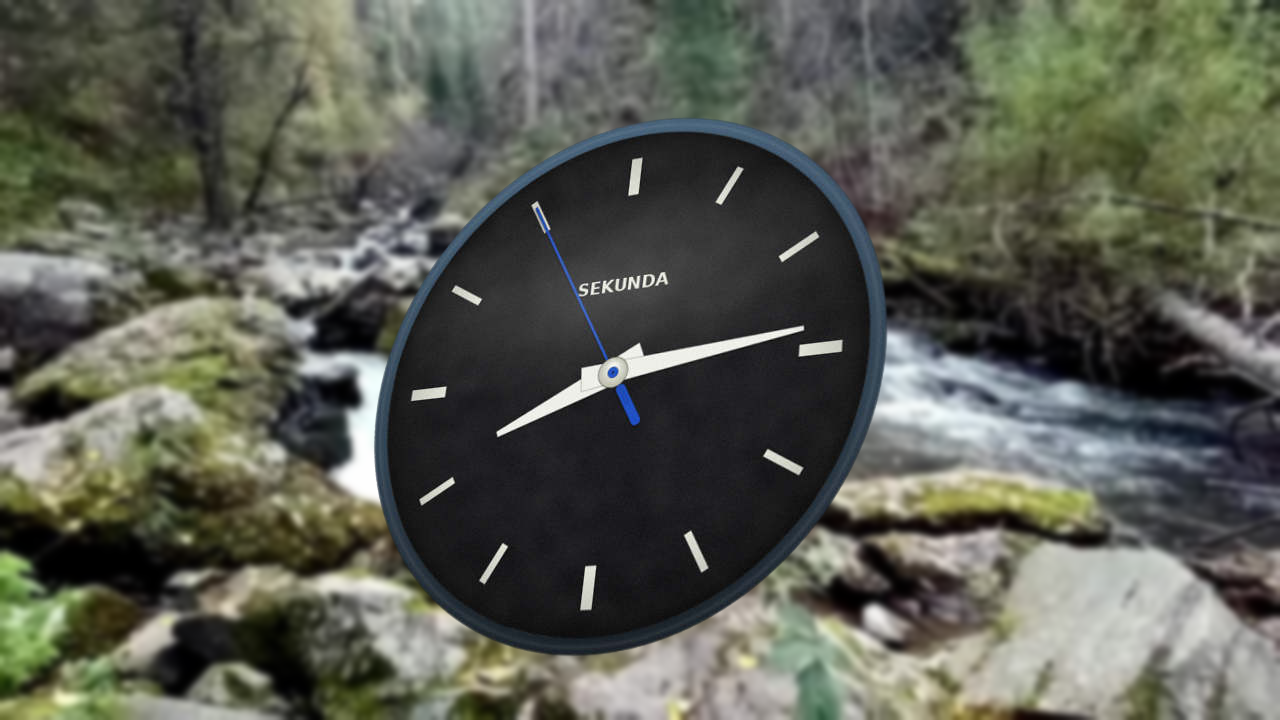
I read 8.13.55
